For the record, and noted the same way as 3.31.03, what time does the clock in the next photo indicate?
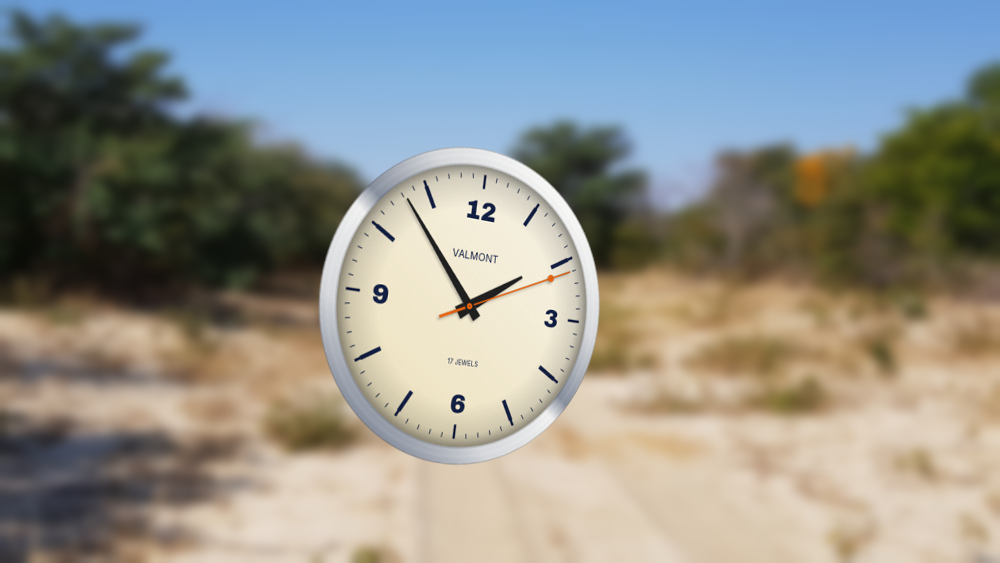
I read 1.53.11
